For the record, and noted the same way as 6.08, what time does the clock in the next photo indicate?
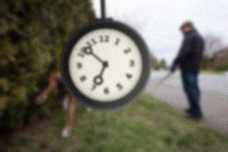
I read 6.52
